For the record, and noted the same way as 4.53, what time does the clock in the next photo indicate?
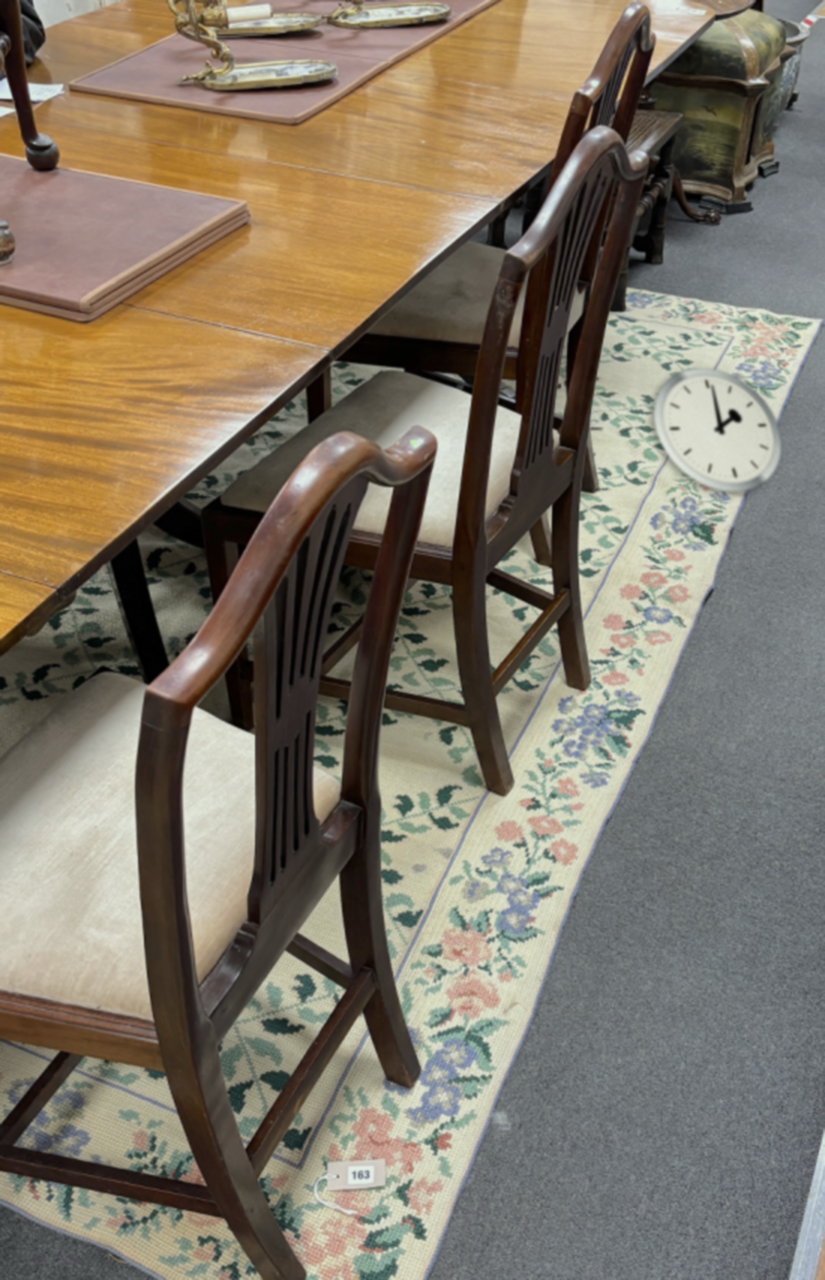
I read 2.01
